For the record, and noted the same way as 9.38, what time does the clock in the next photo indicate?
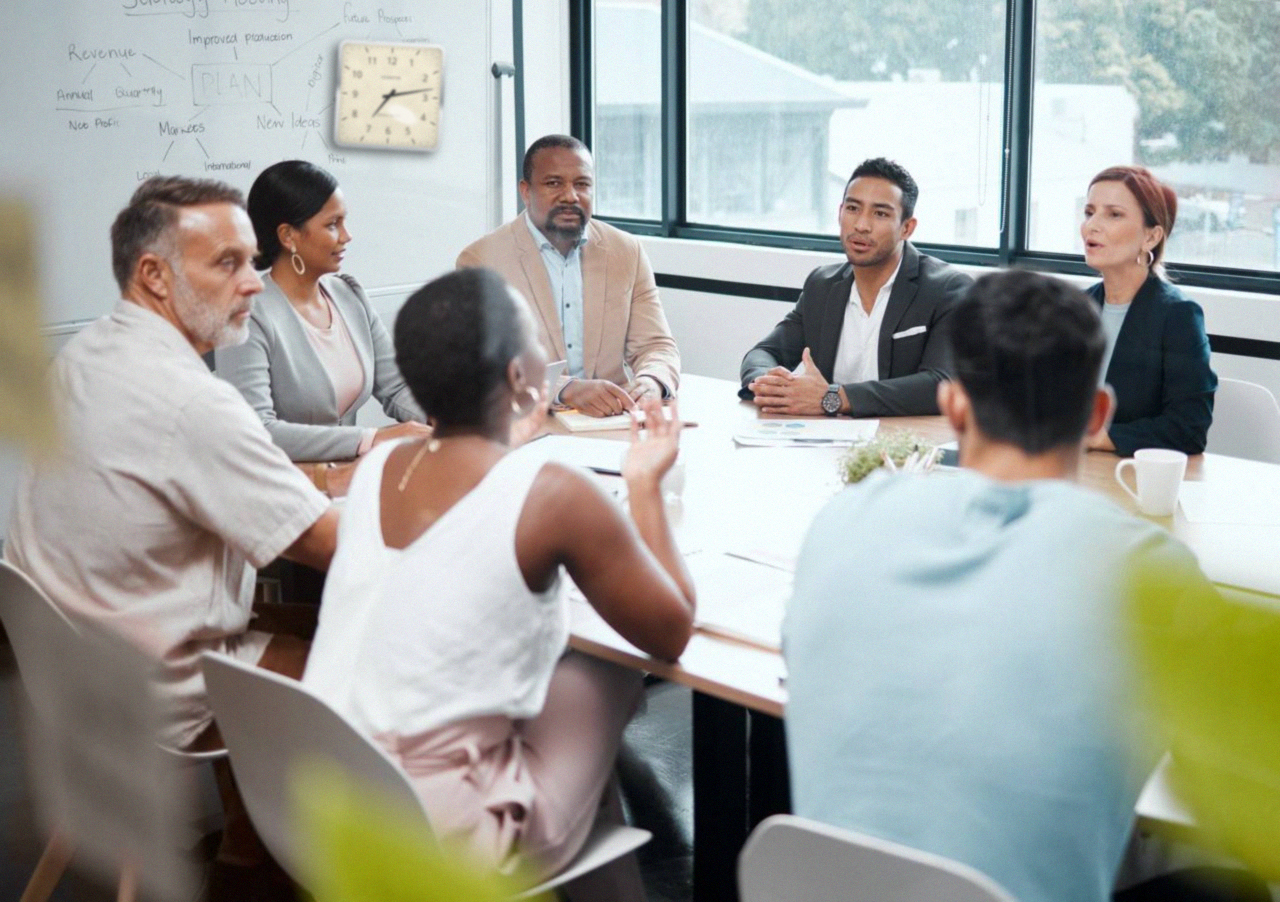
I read 7.13
